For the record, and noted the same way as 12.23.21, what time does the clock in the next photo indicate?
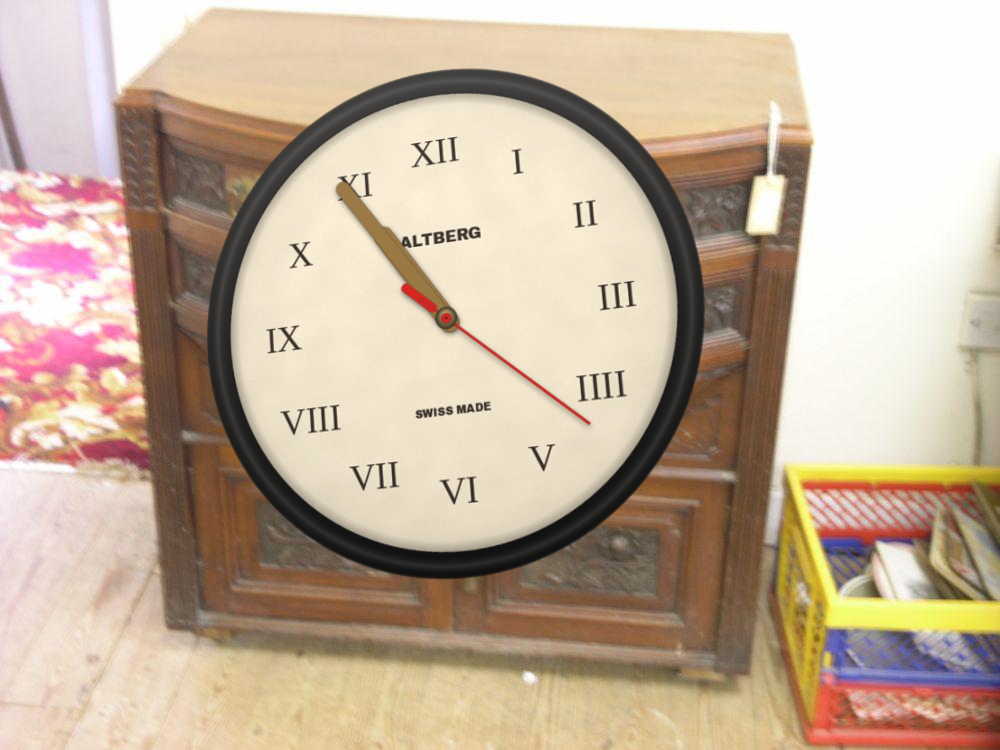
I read 10.54.22
